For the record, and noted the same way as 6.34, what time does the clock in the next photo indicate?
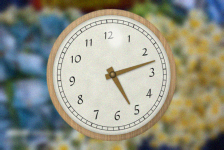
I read 5.13
